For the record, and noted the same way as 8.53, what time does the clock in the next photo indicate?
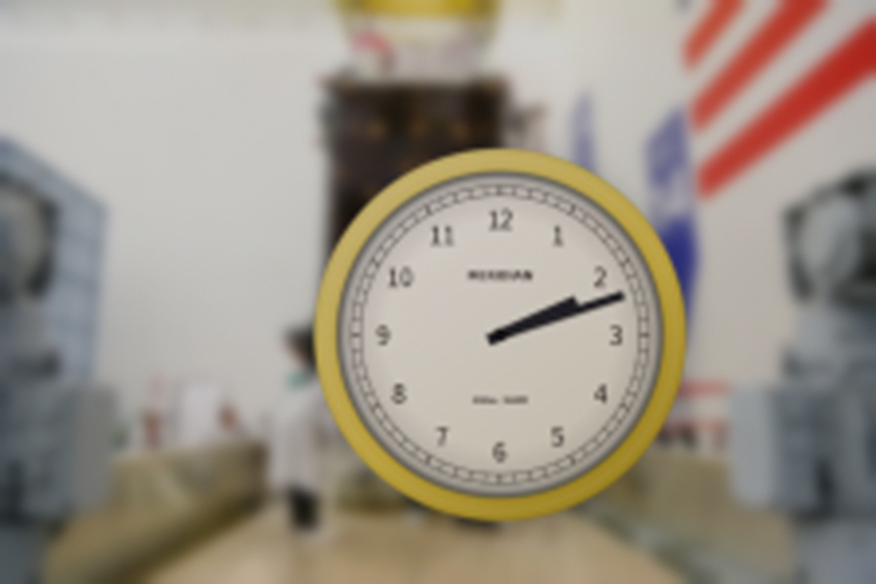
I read 2.12
